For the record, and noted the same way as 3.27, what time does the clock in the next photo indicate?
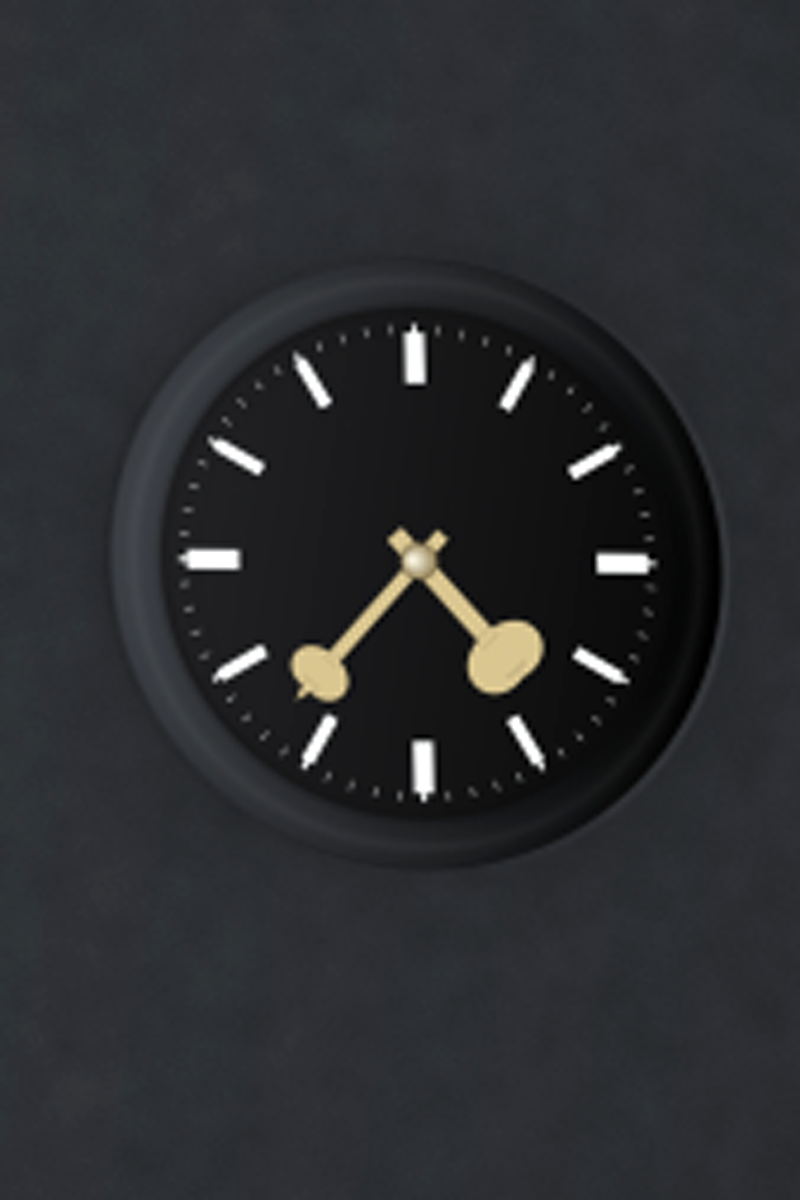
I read 4.37
